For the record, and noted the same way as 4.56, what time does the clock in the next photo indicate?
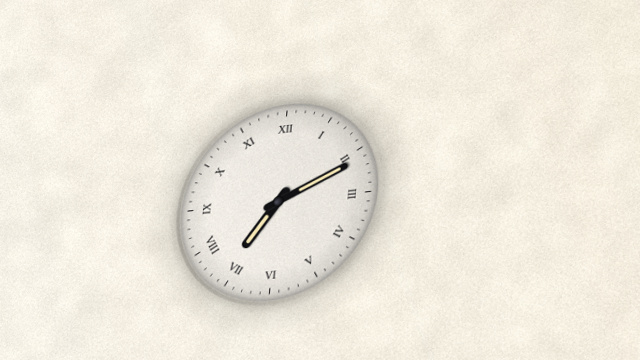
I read 7.11
